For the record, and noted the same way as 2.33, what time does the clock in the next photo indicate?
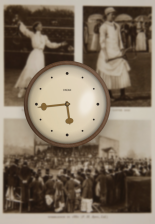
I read 5.44
